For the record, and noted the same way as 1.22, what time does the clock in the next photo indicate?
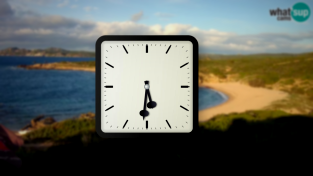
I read 5.31
